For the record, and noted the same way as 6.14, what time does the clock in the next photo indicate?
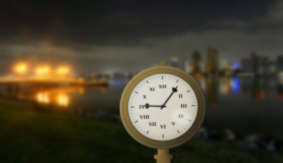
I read 9.06
